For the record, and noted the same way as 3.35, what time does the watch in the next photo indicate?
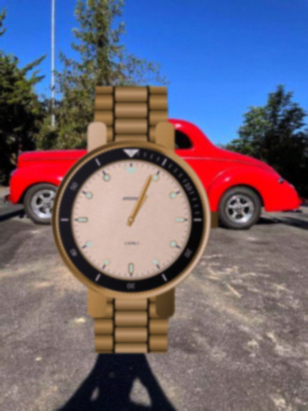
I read 1.04
